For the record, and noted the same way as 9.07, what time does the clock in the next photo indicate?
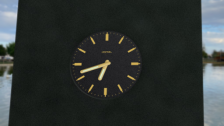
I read 6.42
